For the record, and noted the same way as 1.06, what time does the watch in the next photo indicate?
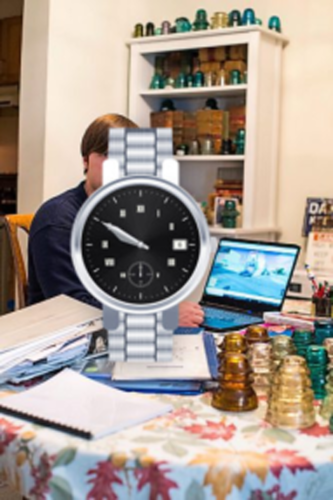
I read 9.50
